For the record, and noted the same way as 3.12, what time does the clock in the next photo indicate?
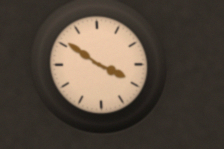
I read 3.51
